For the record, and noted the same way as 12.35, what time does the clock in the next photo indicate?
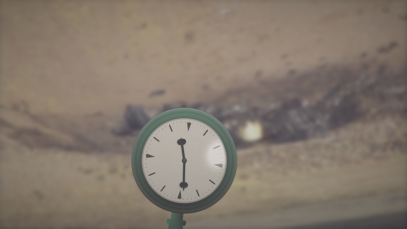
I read 11.29
